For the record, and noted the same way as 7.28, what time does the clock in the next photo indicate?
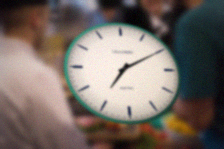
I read 7.10
